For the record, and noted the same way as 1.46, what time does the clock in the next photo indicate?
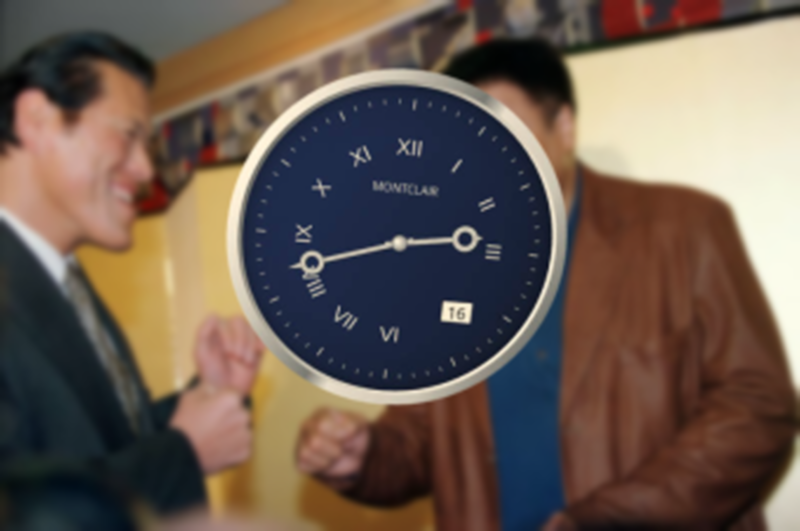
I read 2.42
